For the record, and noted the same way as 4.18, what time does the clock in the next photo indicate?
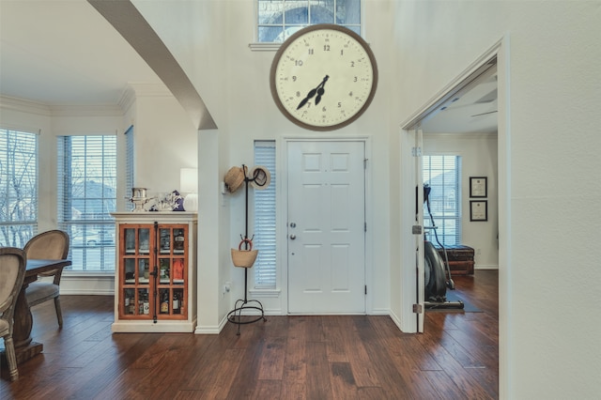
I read 6.37
